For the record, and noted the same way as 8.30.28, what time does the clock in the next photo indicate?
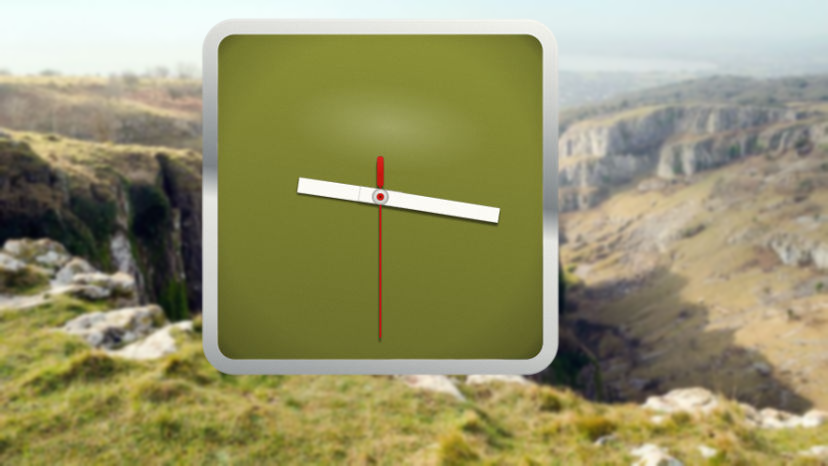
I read 9.16.30
